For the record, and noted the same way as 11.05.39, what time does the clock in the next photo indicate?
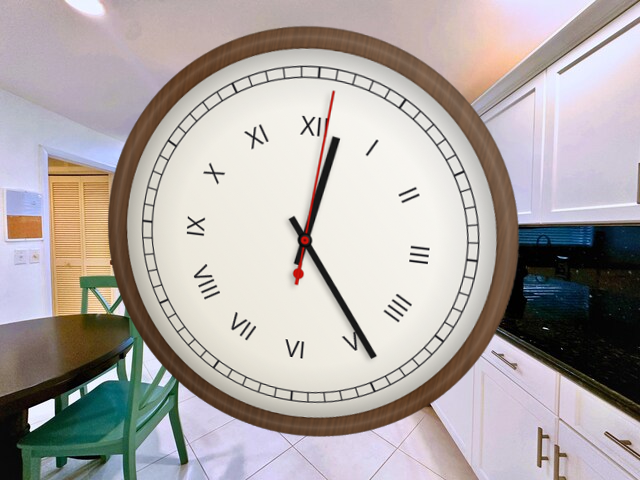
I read 12.24.01
